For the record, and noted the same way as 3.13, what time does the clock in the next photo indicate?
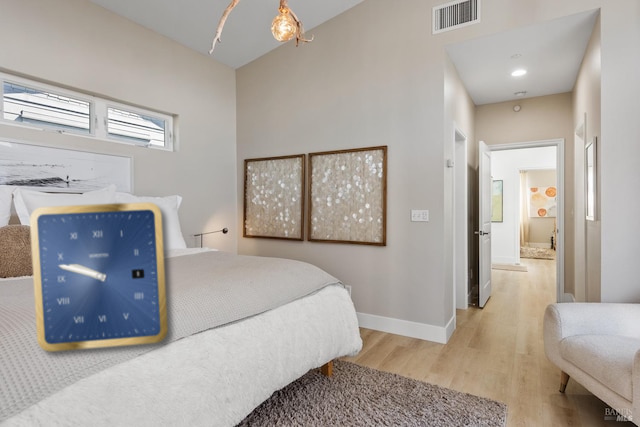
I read 9.48
